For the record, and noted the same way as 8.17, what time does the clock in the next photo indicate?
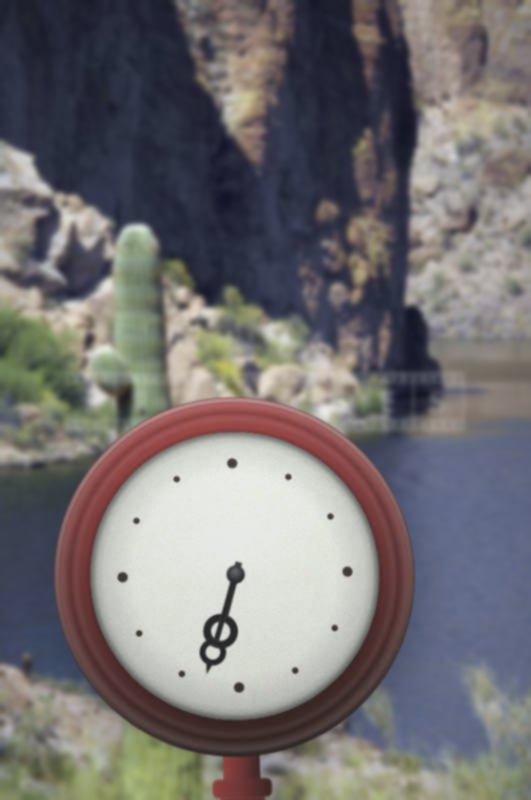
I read 6.33
